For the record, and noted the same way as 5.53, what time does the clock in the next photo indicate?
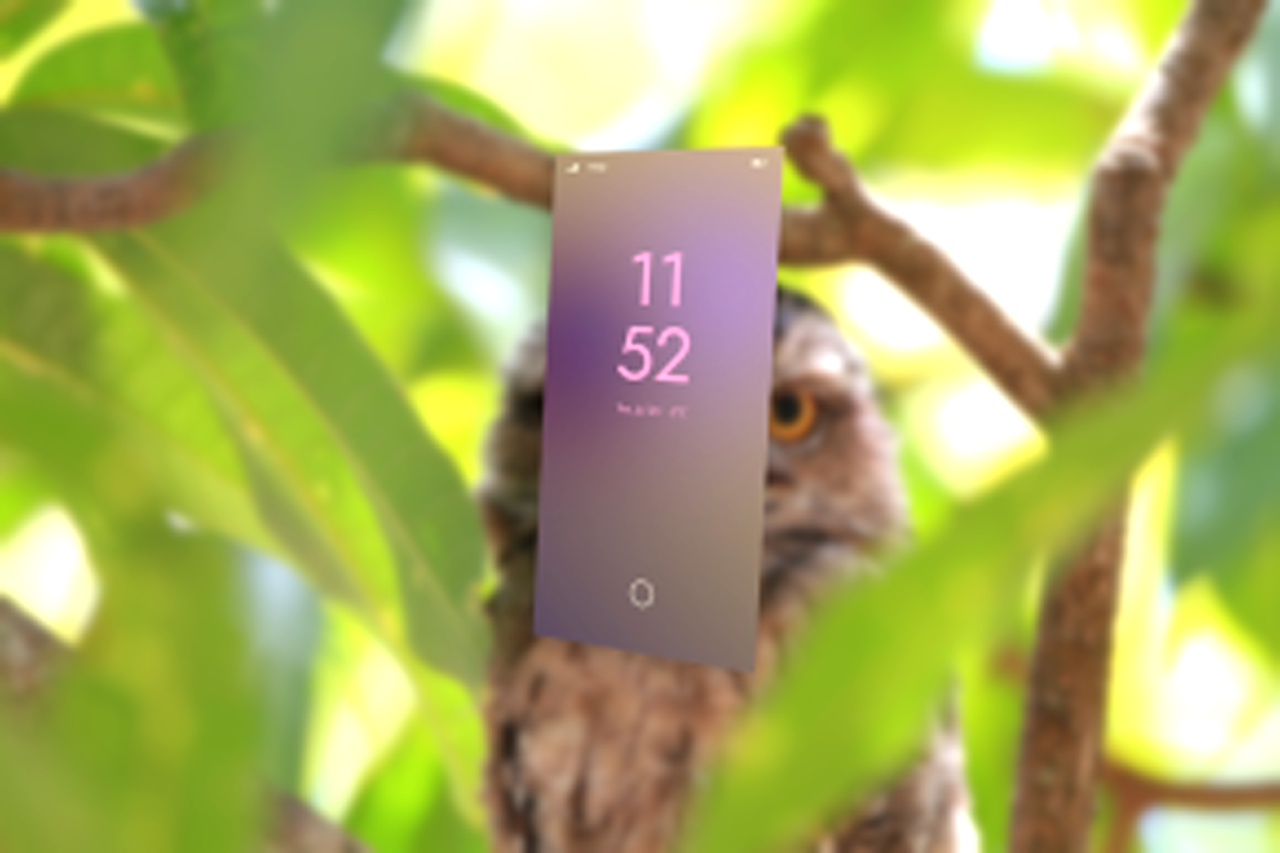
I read 11.52
